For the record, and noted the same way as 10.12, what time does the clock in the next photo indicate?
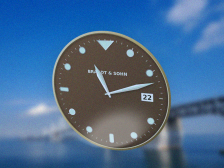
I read 11.12
